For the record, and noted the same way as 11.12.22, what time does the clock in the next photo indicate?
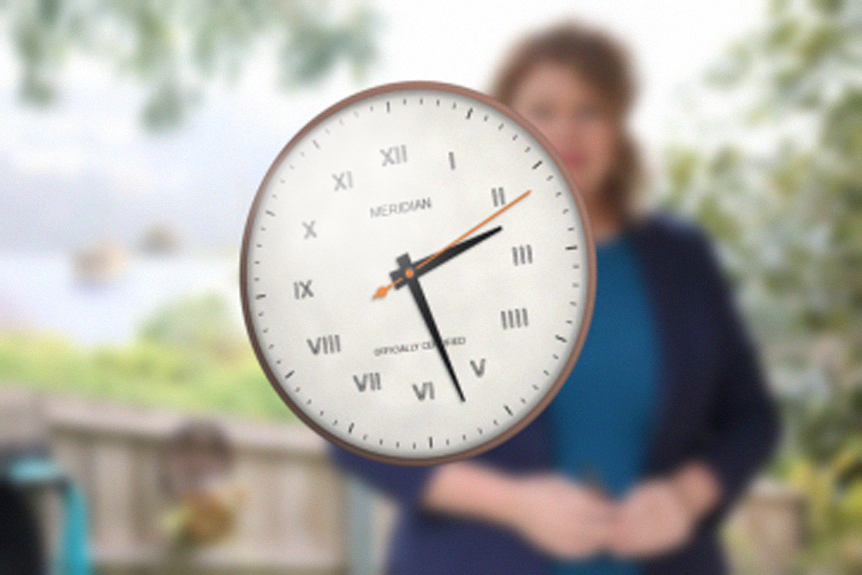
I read 2.27.11
